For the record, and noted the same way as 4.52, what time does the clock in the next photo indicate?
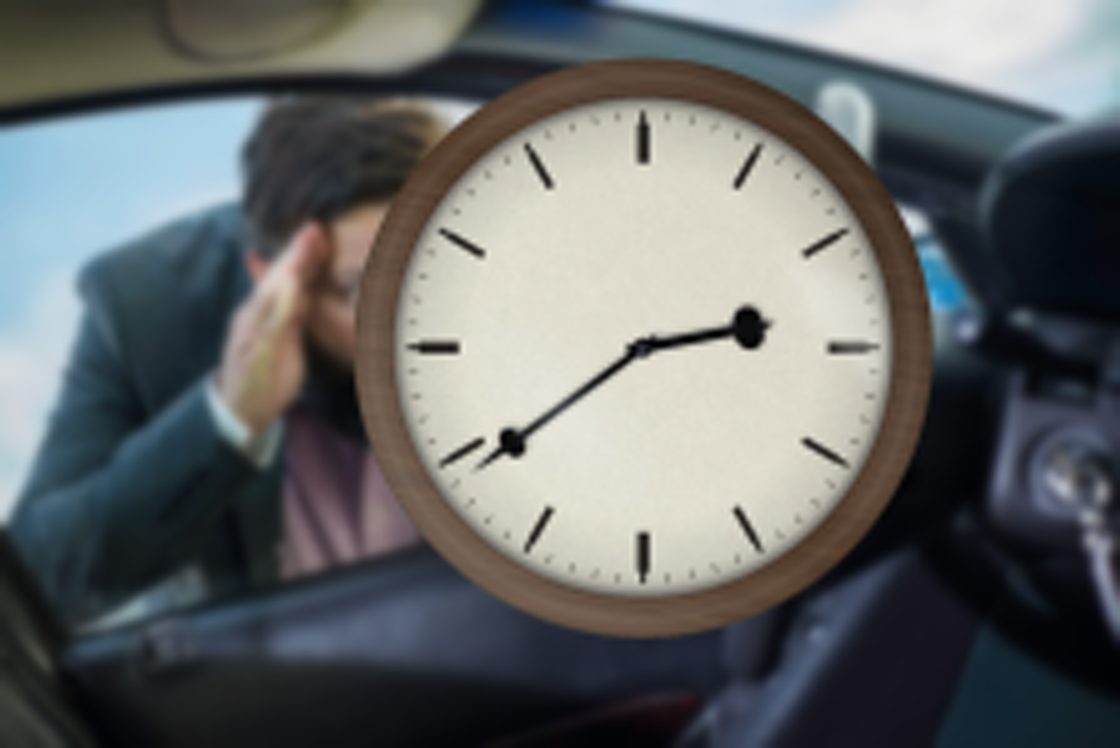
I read 2.39
